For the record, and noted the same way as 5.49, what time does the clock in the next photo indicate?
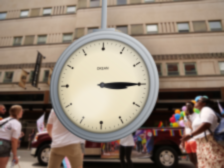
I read 3.15
